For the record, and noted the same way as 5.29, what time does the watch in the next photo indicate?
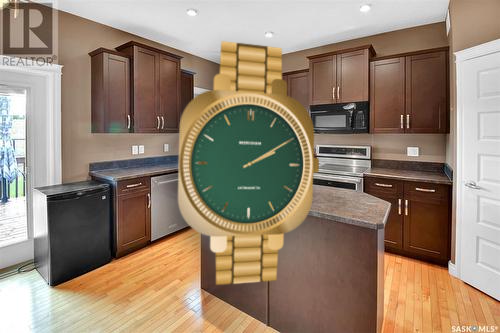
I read 2.10
